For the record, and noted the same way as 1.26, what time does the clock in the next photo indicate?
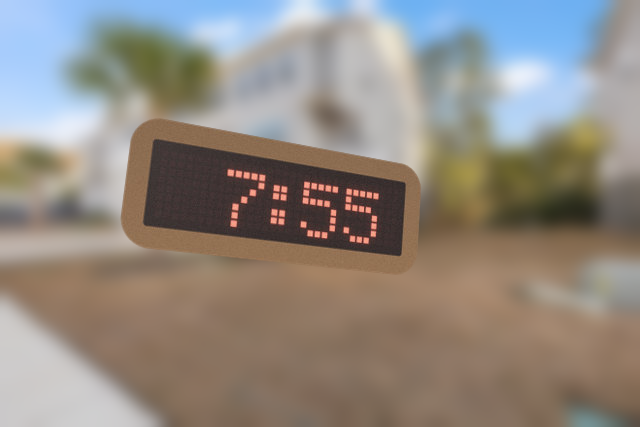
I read 7.55
